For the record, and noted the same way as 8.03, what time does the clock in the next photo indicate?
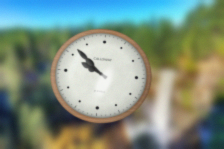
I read 9.52
